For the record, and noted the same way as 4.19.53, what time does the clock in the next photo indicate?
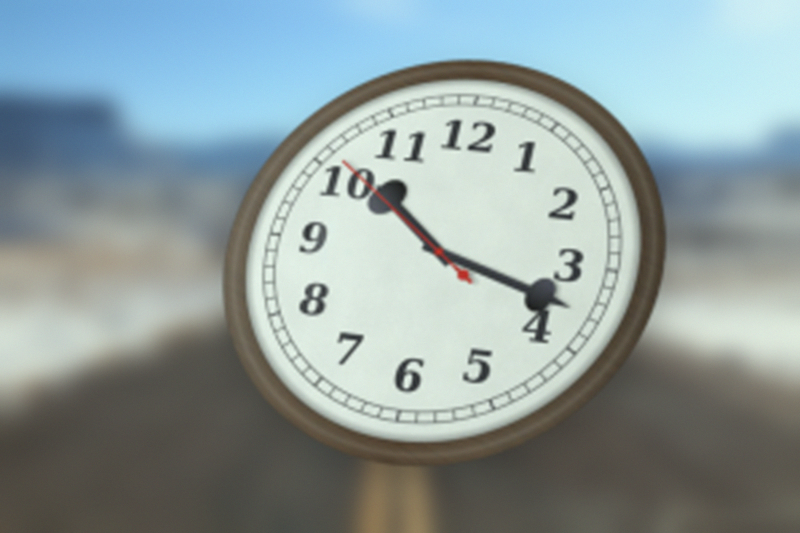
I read 10.17.51
